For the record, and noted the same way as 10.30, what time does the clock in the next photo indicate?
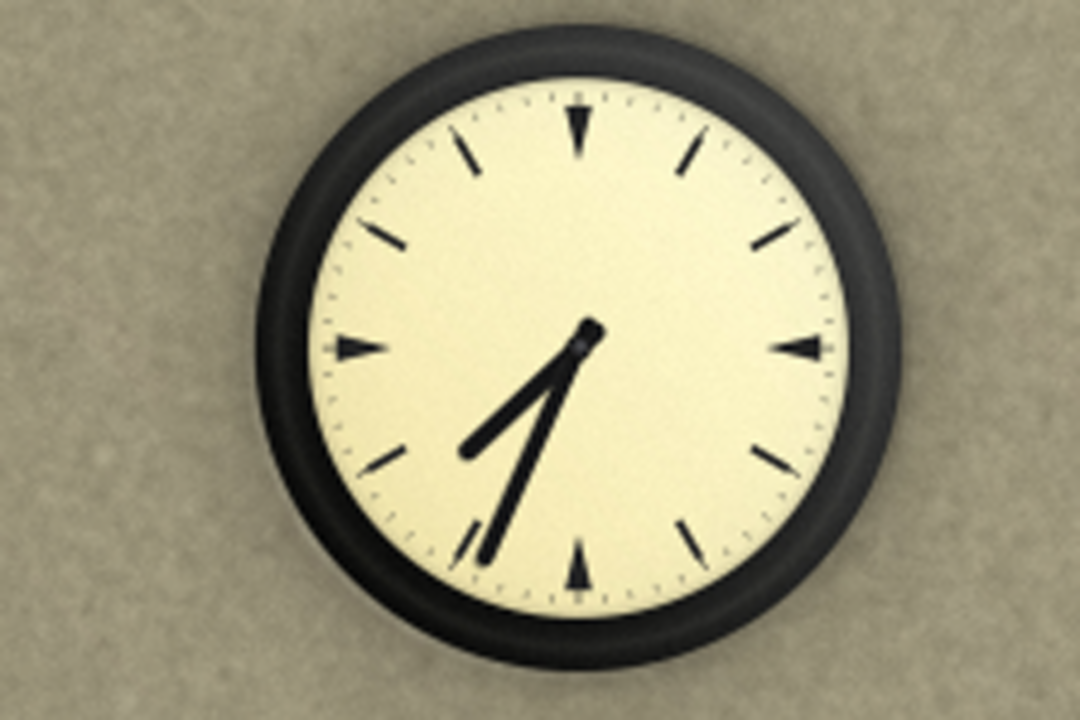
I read 7.34
